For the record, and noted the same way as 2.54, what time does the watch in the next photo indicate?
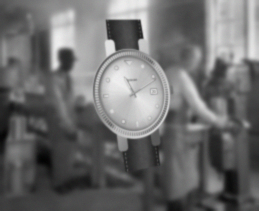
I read 11.11
